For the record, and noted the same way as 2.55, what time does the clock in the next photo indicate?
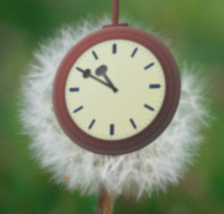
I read 10.50
